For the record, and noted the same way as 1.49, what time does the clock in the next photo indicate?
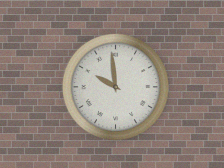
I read 9.59
